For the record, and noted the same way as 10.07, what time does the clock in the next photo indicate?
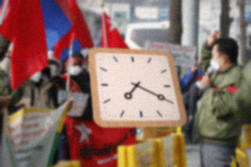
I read 7.20
